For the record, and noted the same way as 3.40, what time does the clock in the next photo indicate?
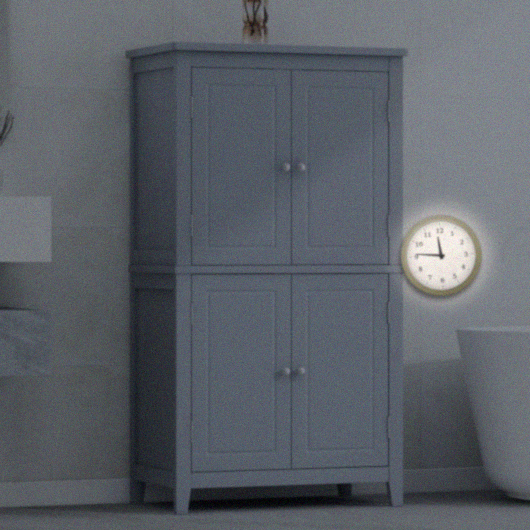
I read 11.46
